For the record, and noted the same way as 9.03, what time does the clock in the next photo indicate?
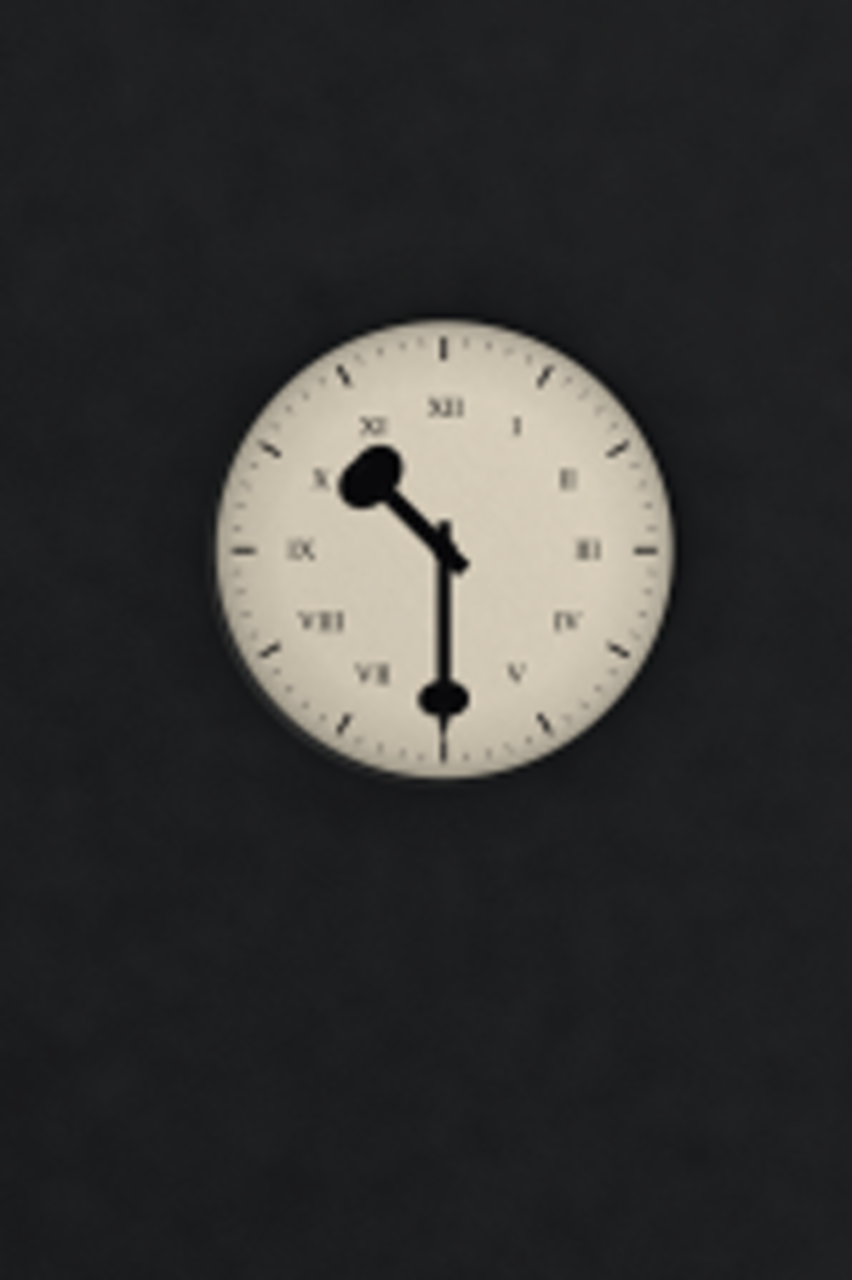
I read 10.30
